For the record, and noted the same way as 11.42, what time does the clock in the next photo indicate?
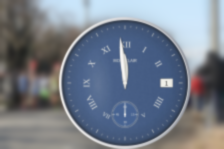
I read 11.59
